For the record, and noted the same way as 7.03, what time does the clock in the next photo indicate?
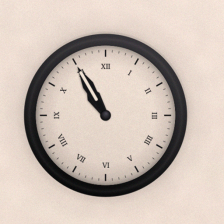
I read 10.55
